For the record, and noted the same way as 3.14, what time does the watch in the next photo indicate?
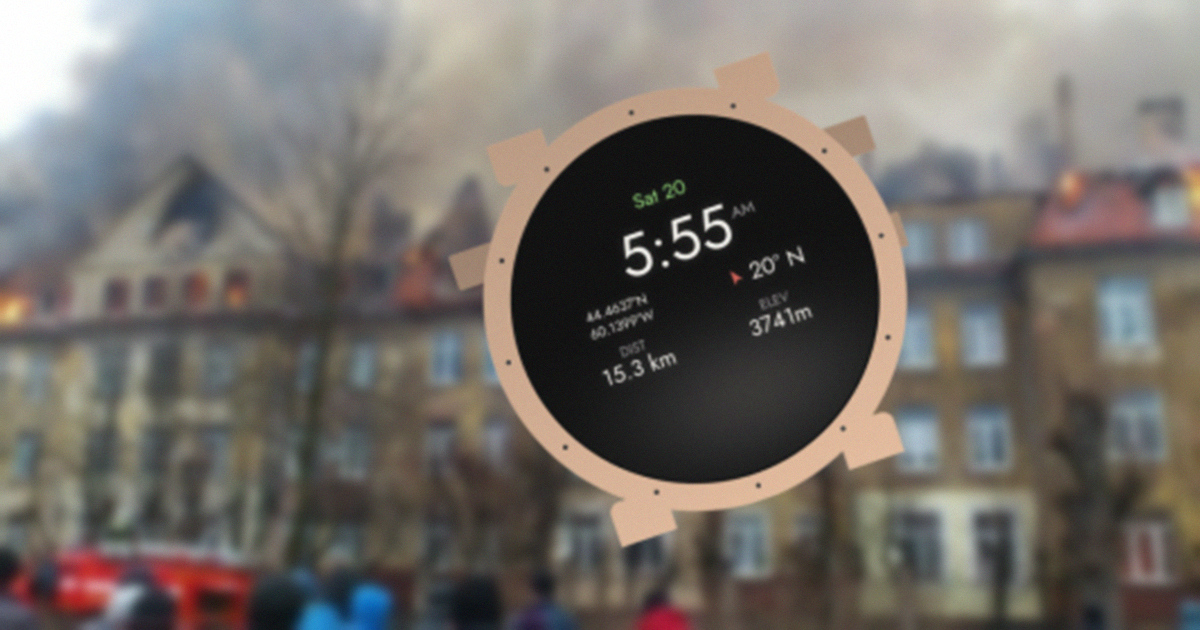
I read 5.55
